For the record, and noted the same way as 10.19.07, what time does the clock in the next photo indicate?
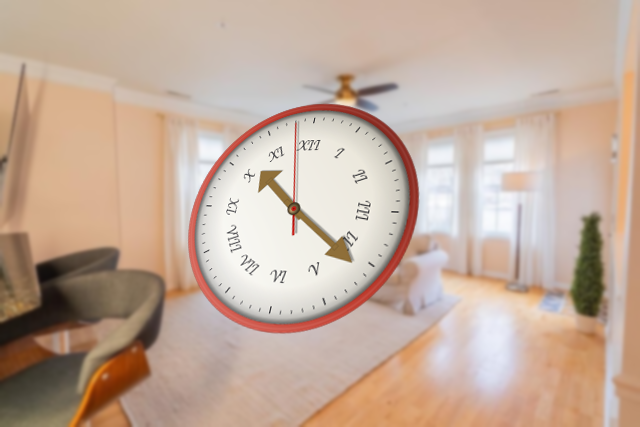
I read 10.20.58
